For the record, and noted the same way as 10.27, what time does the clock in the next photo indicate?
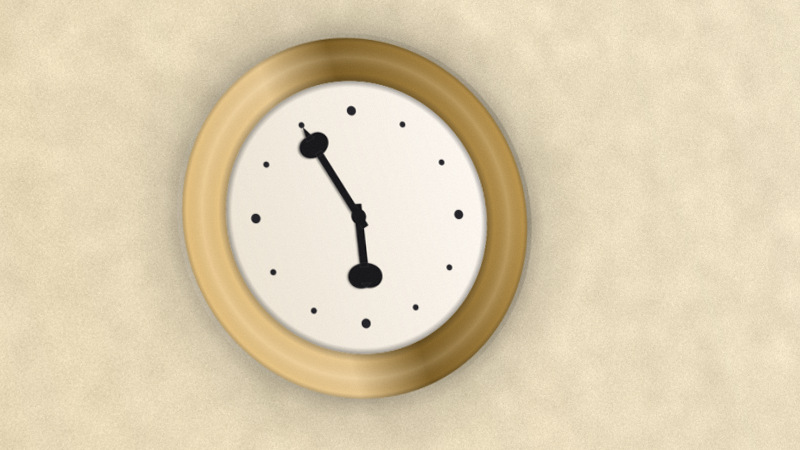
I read 5.55
